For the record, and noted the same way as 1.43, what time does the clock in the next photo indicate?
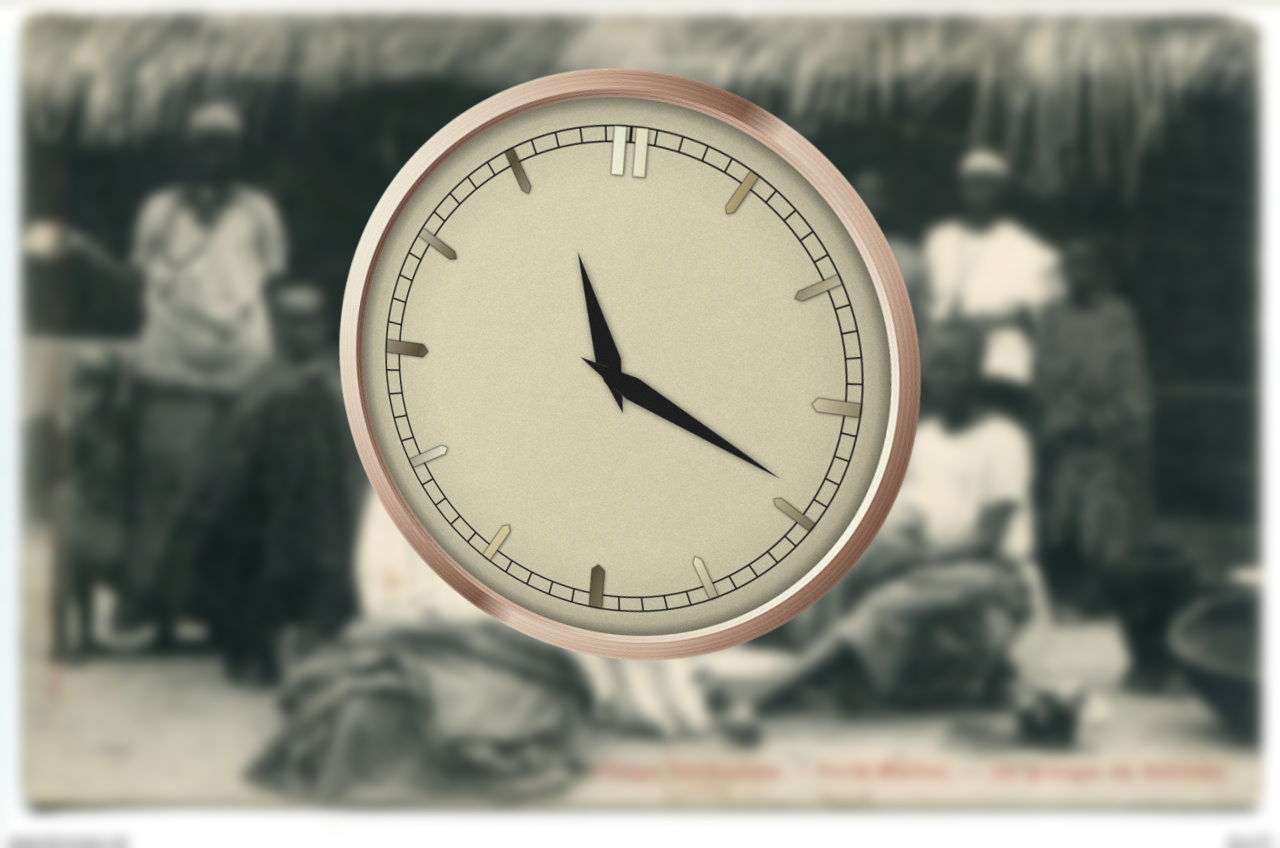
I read 11.19
